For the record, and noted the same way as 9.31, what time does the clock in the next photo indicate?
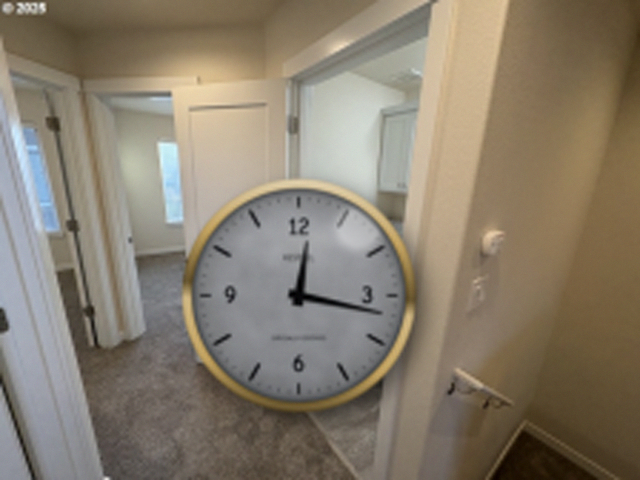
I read 12.17
